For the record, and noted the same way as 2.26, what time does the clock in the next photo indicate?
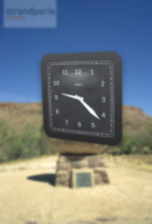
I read 9.22
